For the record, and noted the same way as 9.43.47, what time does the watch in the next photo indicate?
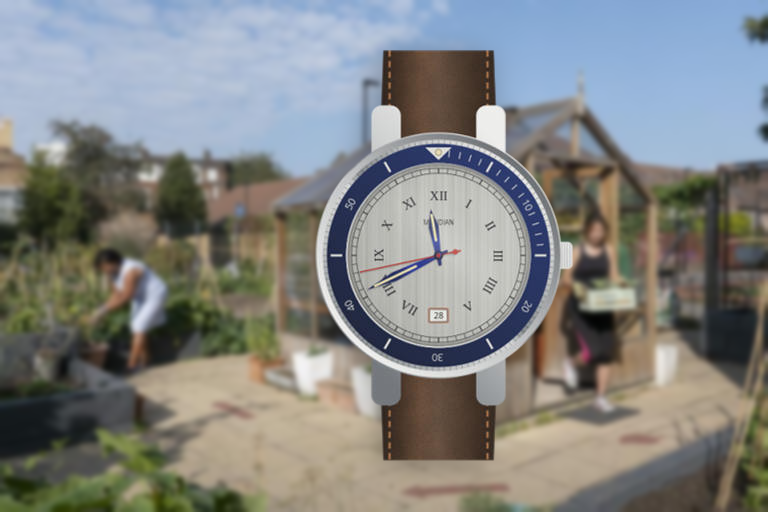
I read 11.40.43
